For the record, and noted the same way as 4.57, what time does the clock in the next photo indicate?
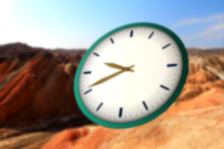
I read 9.41
